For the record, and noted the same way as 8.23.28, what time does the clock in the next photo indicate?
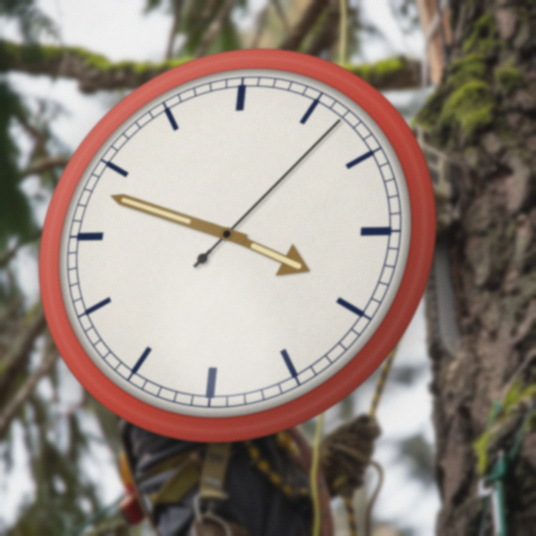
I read 3.48.07
